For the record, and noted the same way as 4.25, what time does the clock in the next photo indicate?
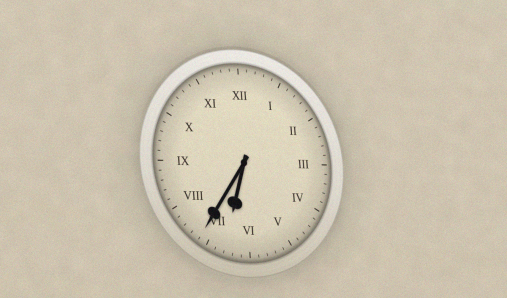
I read 6.36
